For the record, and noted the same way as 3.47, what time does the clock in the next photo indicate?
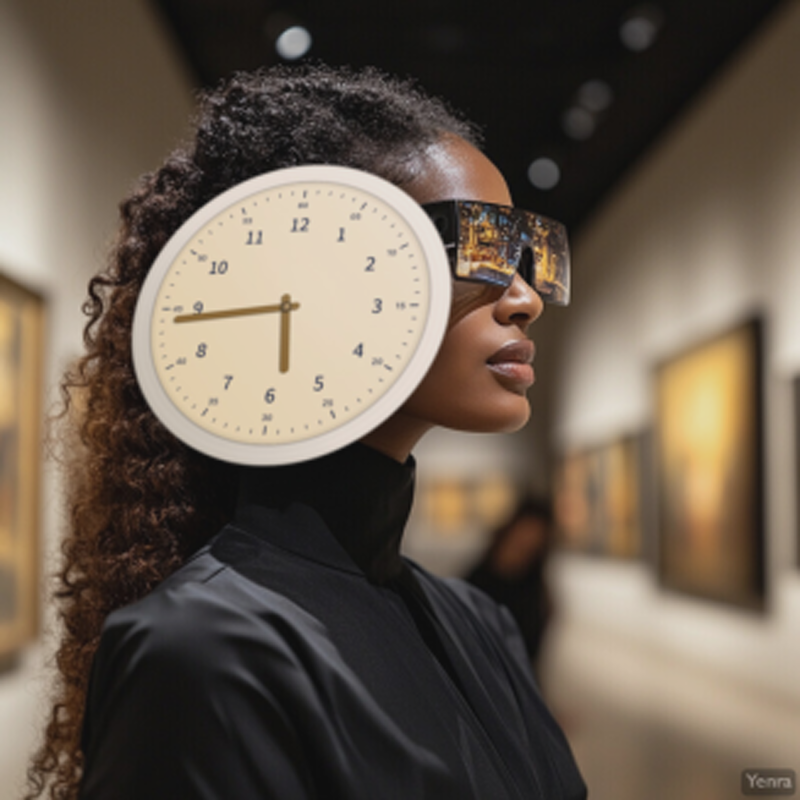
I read 5.44
